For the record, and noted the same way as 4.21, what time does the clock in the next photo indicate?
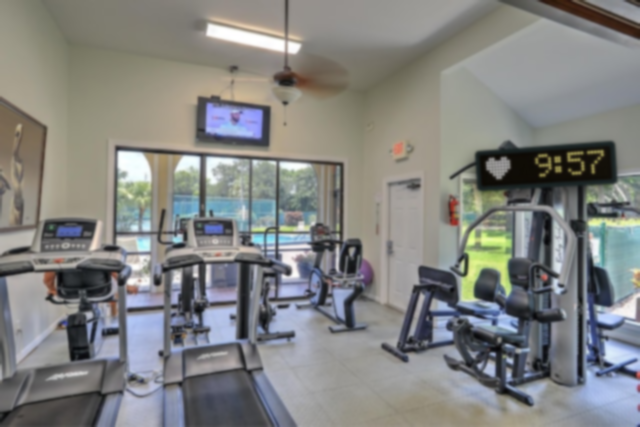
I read 9.57
